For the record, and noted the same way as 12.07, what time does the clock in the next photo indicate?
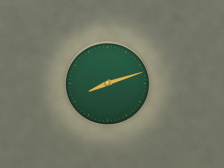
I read 8.12
